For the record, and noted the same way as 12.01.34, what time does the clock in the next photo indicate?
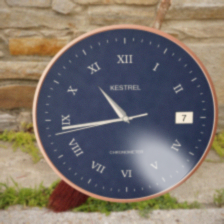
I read 10.43.43
